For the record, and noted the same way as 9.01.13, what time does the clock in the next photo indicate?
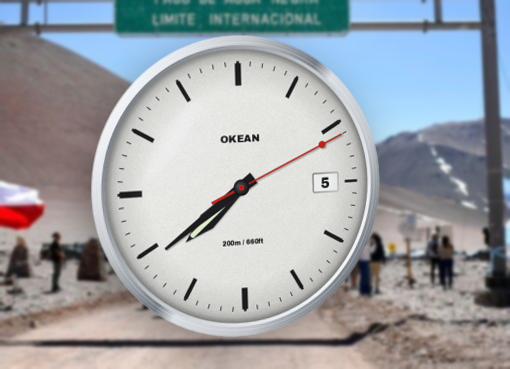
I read 7.39.11
